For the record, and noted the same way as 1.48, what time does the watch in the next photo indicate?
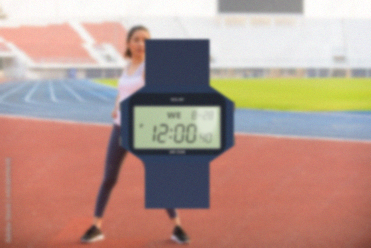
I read 12.00
